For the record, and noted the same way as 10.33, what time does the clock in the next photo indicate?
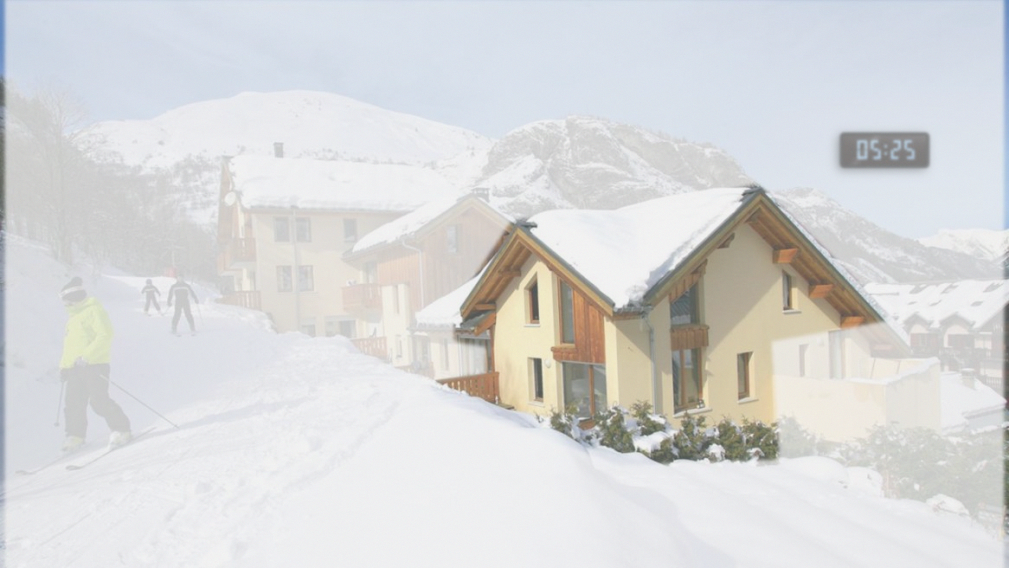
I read 5.25
